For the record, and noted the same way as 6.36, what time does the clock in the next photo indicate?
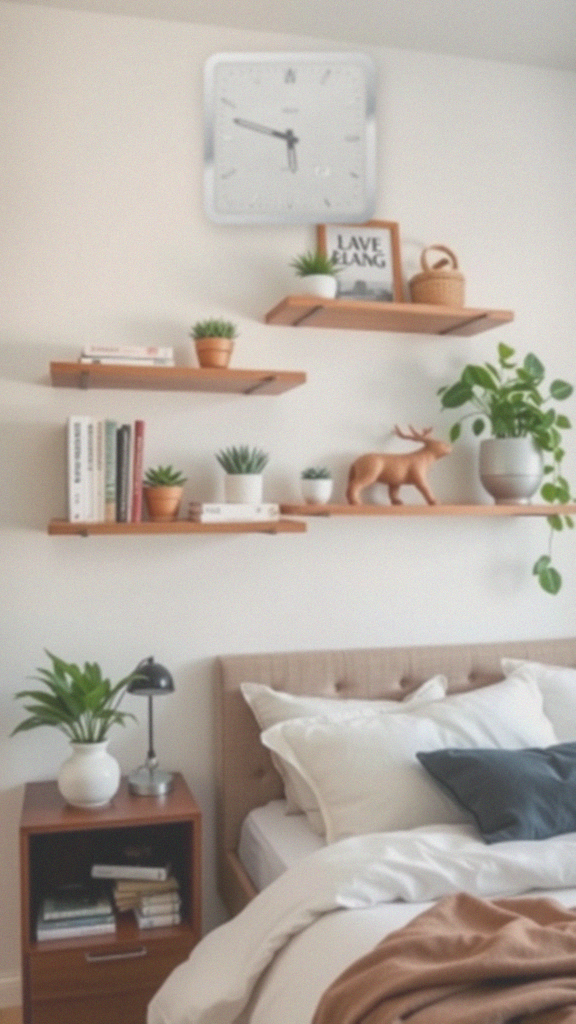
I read 5.48
